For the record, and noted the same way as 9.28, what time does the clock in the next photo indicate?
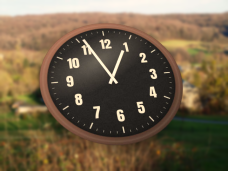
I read 12.56
